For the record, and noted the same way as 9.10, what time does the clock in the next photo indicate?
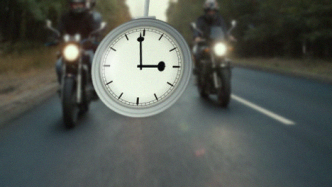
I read 2.59
